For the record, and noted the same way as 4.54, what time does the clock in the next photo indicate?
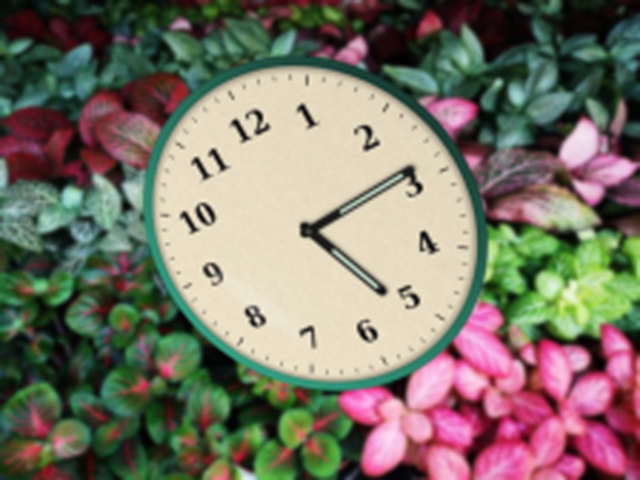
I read 5.14
